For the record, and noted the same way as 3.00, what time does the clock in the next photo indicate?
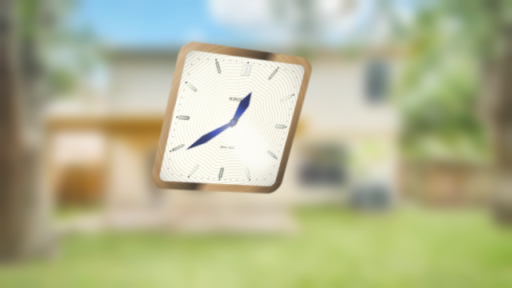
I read 12.39
